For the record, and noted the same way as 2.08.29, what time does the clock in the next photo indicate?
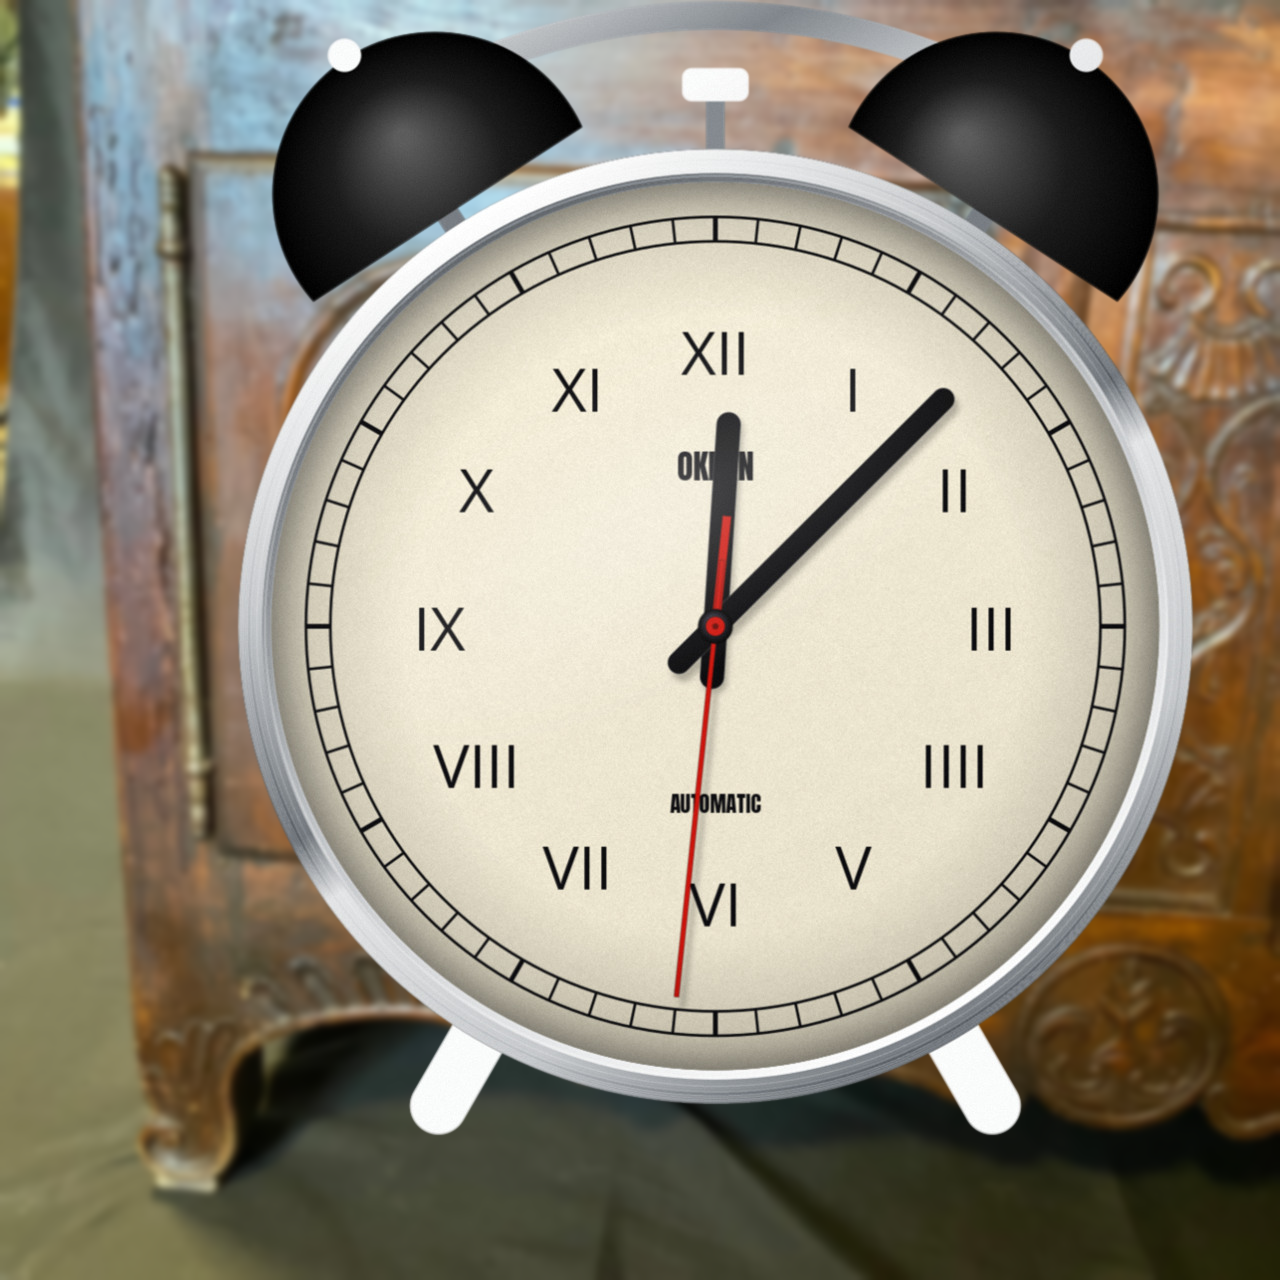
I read 12.07.31
